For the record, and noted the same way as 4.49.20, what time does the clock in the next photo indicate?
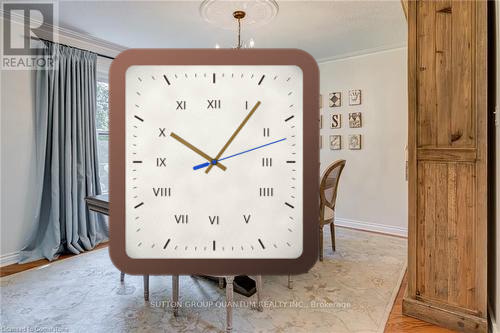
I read 10.06.12
